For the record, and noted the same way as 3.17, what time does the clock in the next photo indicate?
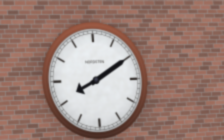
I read 8.10
